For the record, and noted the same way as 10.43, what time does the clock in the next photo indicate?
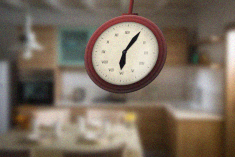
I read 6.05
